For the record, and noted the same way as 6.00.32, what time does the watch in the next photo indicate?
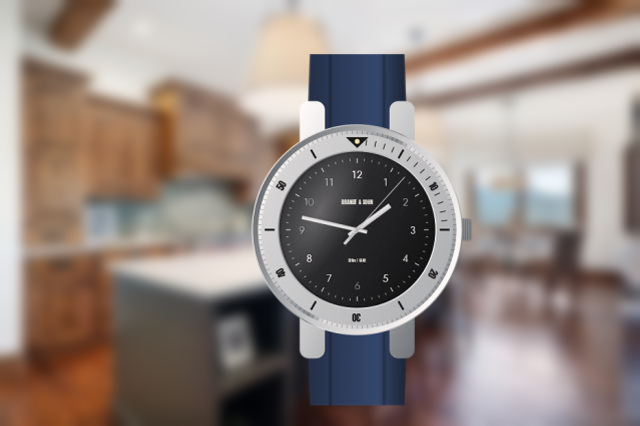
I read 1.47.07
